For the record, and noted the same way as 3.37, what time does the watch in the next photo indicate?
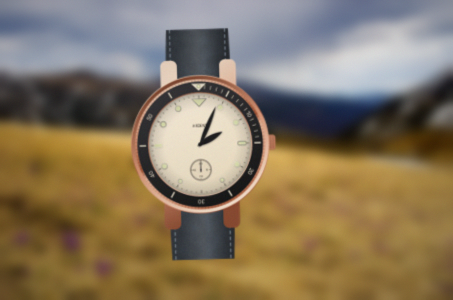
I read 2.04
